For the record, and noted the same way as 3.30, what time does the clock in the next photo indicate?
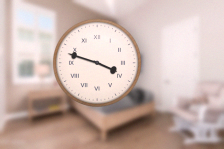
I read 3.48
